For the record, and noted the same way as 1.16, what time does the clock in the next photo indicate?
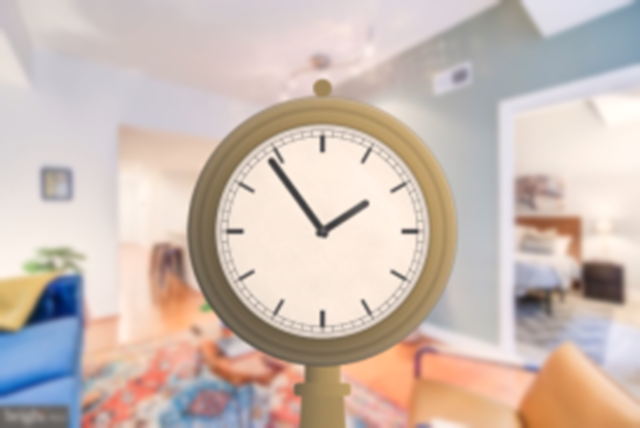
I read 1.54
